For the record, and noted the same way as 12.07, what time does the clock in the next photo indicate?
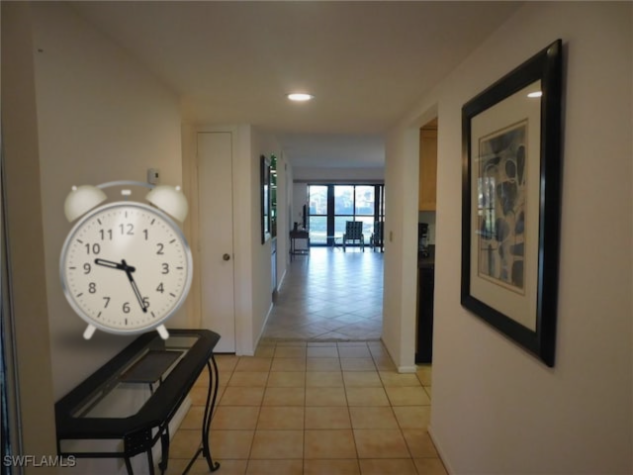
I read 9.26
